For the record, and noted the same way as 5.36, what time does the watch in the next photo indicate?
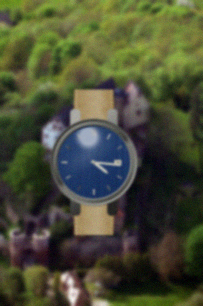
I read 4.16
